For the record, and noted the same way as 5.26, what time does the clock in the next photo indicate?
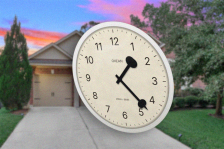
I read 1.23
